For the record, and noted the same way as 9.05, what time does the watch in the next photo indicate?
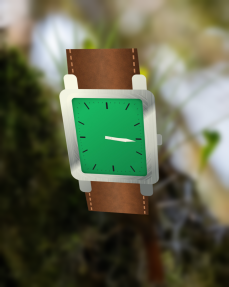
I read 3.16
